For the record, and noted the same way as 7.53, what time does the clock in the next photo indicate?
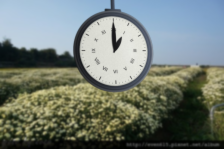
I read 1.00
